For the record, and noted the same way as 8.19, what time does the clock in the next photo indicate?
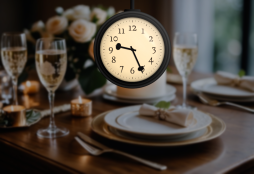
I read 9.26
